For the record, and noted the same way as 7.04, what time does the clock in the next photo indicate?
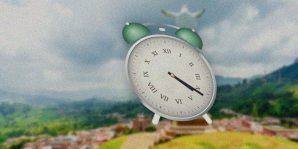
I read 4.21
